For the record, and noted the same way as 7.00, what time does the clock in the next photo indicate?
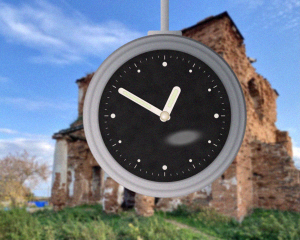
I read 12.50
